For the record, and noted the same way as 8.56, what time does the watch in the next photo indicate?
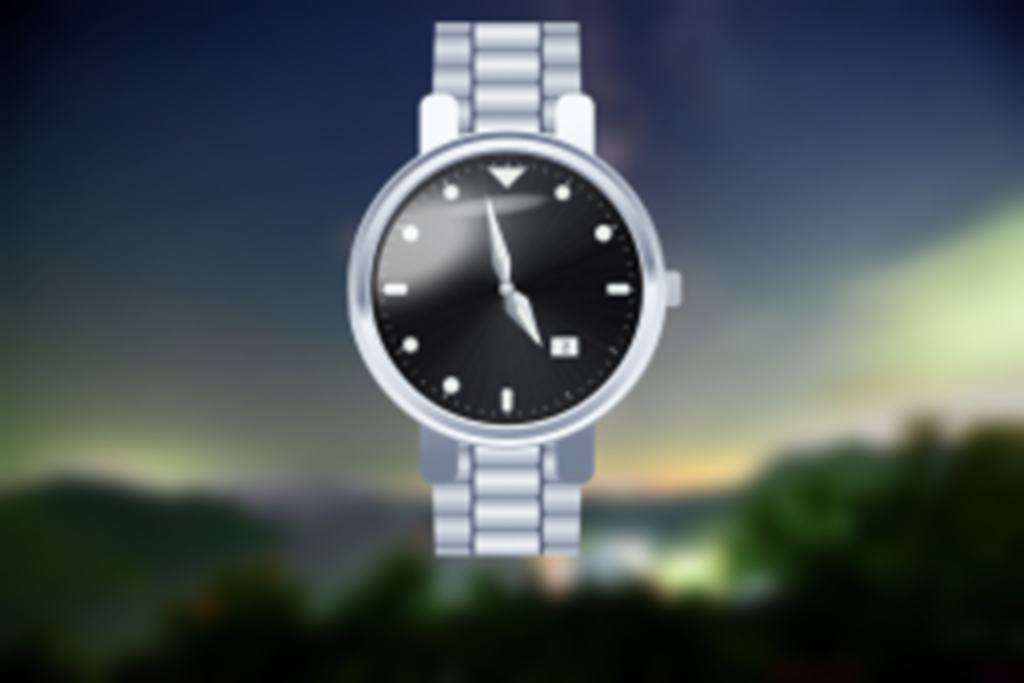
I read 4.58
